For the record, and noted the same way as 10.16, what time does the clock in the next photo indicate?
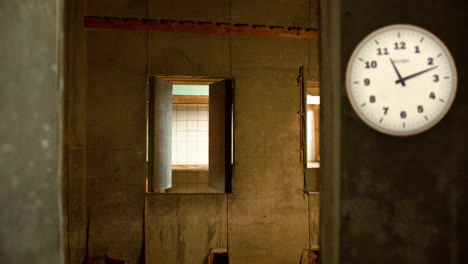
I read 11.12
